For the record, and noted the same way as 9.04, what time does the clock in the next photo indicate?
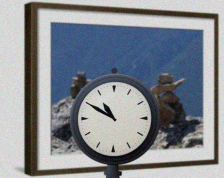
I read 10.50
